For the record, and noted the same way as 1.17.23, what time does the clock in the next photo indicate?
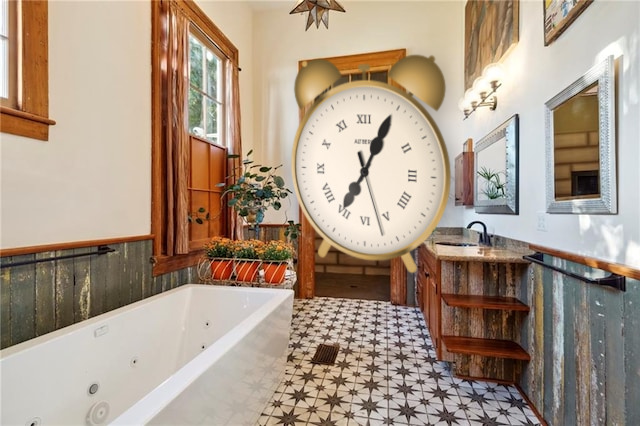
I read 7.04.27
